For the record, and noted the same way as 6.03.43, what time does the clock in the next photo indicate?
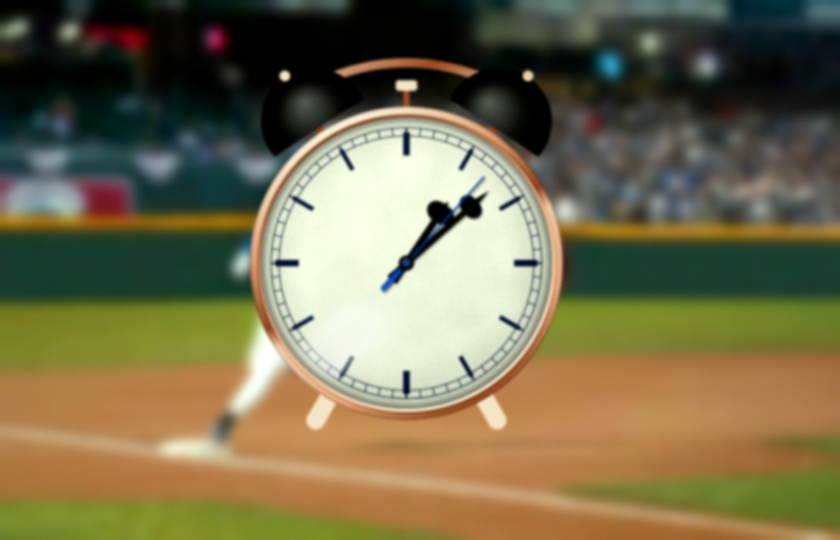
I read 1.08.07
